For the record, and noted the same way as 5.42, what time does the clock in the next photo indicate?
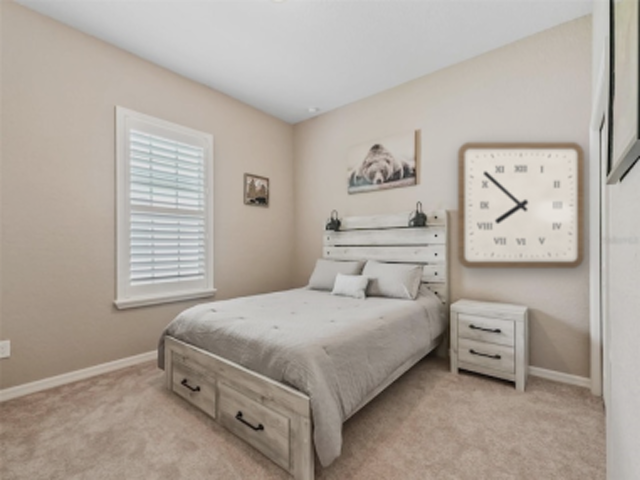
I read 7.52
